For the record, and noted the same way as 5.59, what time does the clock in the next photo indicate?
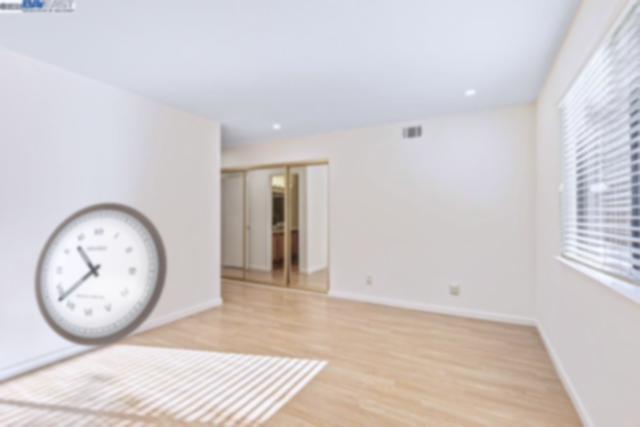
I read 10.38
